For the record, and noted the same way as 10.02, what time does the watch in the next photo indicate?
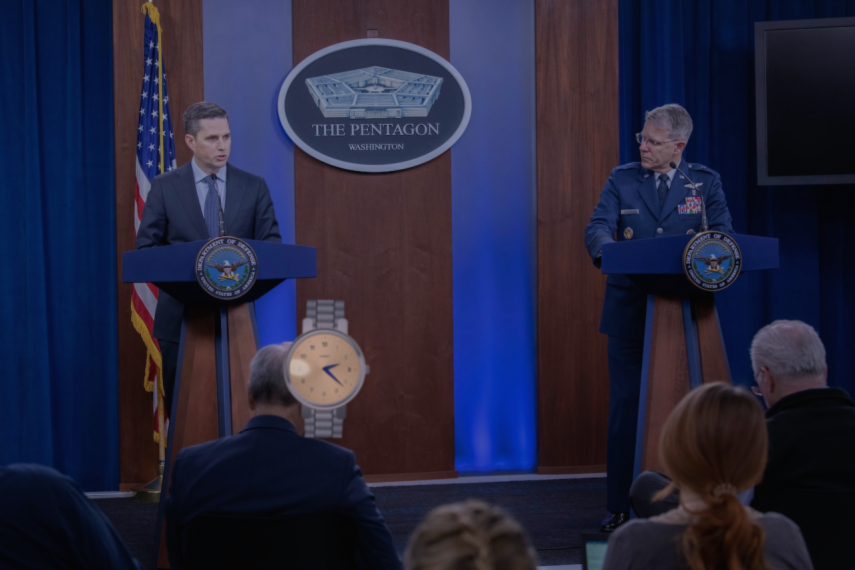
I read 2.22
